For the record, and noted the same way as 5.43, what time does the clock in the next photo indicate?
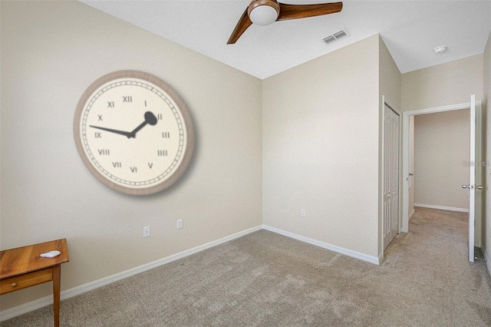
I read 1.47
